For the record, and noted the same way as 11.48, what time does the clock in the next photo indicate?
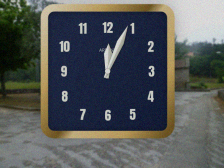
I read 12.04
